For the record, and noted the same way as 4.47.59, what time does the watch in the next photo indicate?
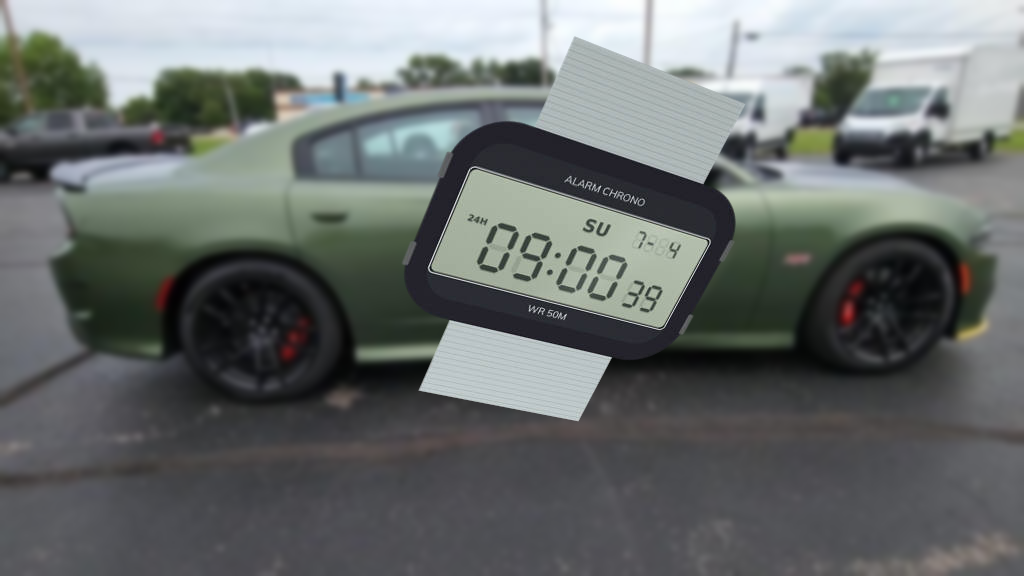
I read 9.00.39
